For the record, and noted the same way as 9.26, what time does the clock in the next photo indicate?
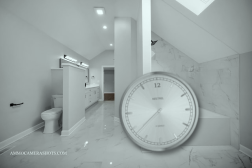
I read 7.38
